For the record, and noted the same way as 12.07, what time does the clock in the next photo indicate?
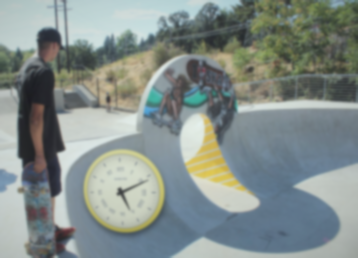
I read 5.11
